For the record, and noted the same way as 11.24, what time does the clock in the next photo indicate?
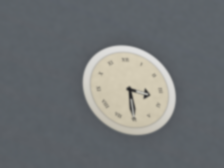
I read 3.30
